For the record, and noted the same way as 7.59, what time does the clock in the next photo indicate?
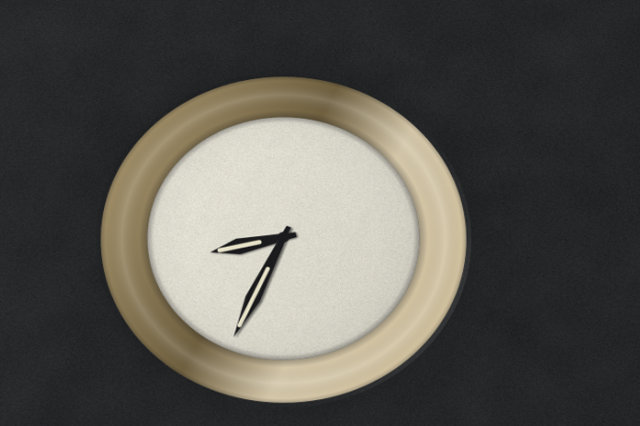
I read 8.34
